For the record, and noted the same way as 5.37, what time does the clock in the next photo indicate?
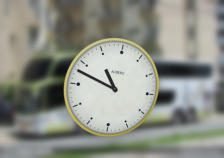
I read 10.48
